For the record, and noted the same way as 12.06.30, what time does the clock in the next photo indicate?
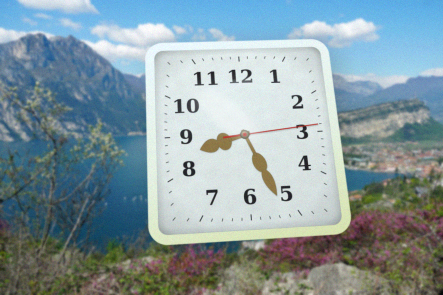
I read 8.26.14
